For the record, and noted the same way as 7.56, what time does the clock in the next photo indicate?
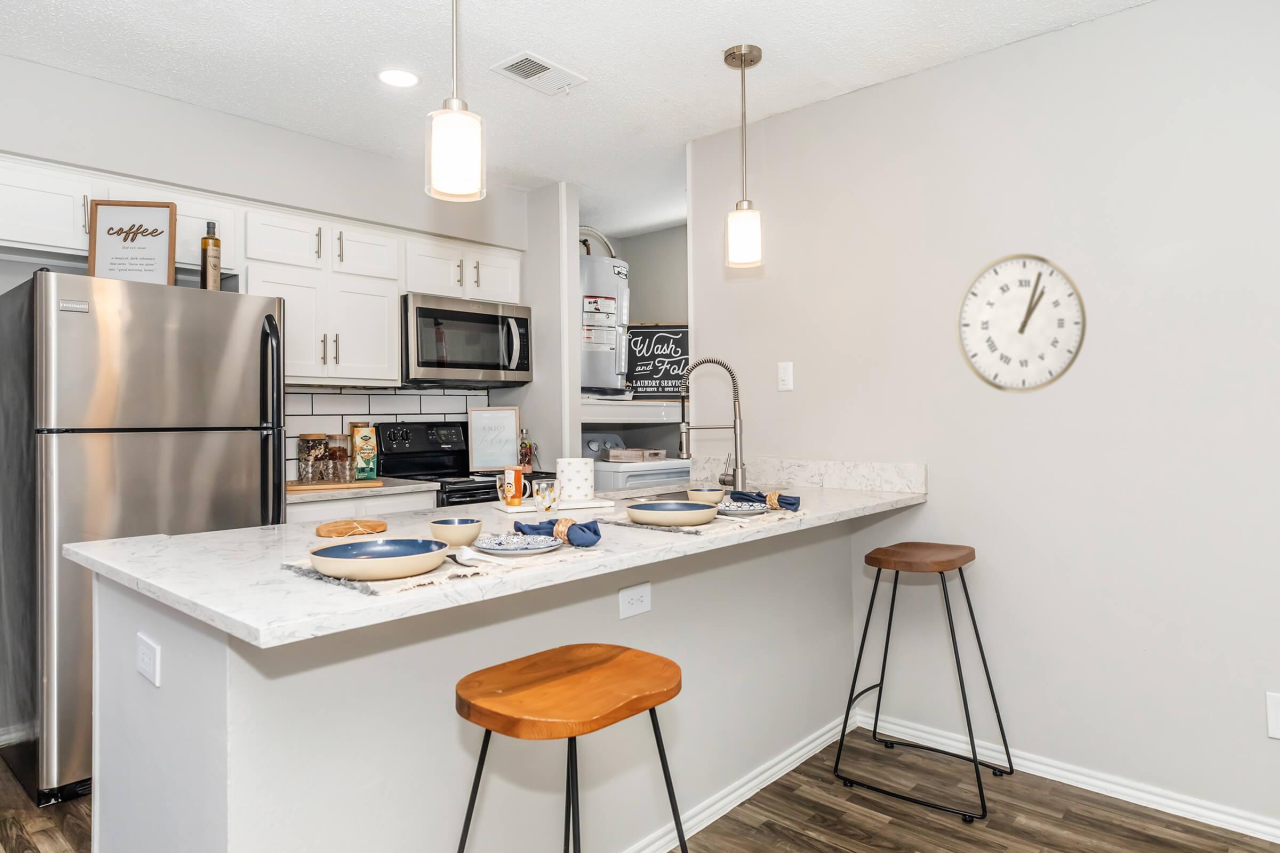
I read 1.03
